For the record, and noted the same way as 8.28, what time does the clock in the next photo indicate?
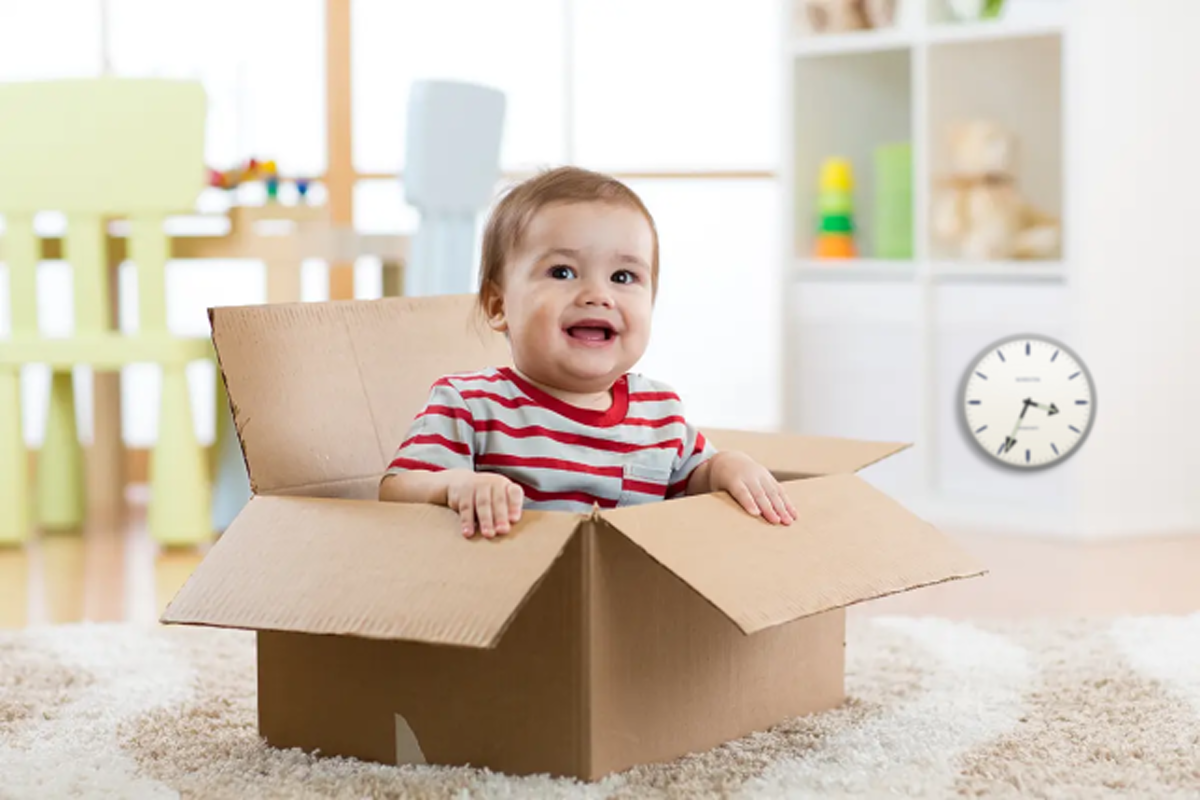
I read 3.34
